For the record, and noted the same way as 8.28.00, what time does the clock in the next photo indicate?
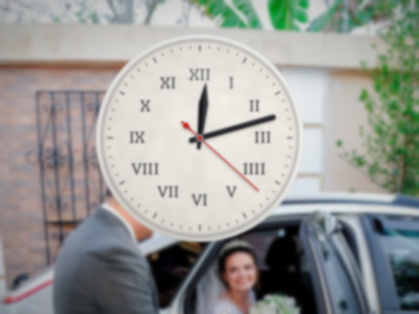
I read 12.12.22
